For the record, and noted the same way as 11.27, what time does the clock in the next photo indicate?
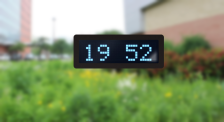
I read 19.52
